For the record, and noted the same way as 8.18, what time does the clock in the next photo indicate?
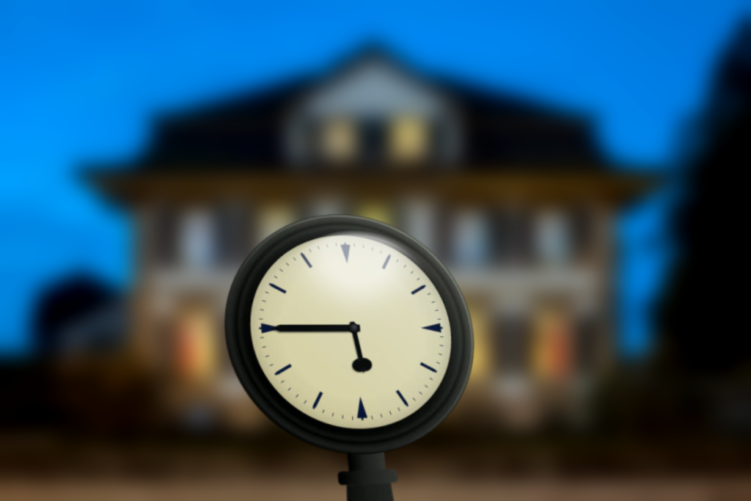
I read 5.45
